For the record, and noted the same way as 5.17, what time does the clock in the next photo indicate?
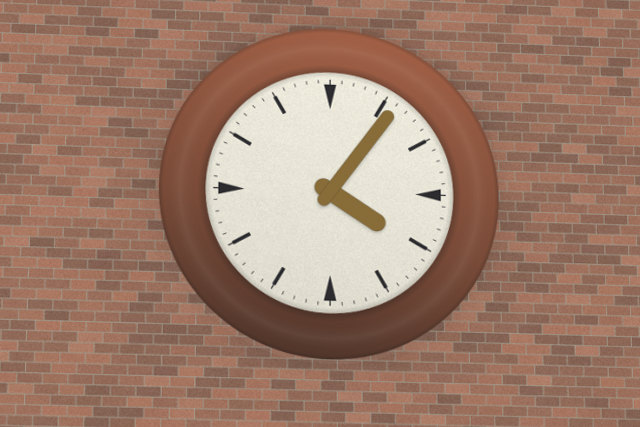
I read 4.06
